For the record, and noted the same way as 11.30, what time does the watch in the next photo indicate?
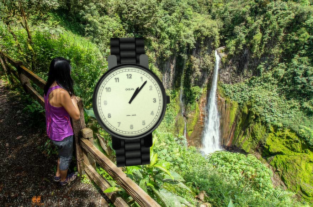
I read 1.07
